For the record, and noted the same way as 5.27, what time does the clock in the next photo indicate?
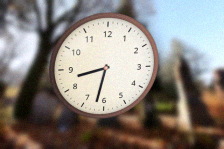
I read 8.32
